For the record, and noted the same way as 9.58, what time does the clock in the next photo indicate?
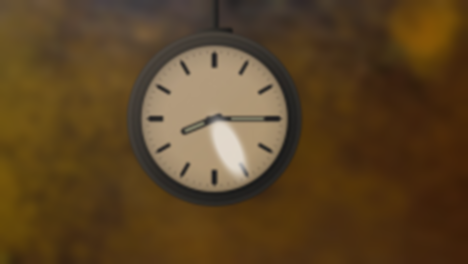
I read 8.15
